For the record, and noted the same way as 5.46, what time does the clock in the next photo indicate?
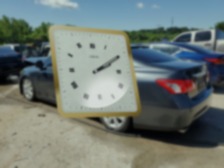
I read 2.10
